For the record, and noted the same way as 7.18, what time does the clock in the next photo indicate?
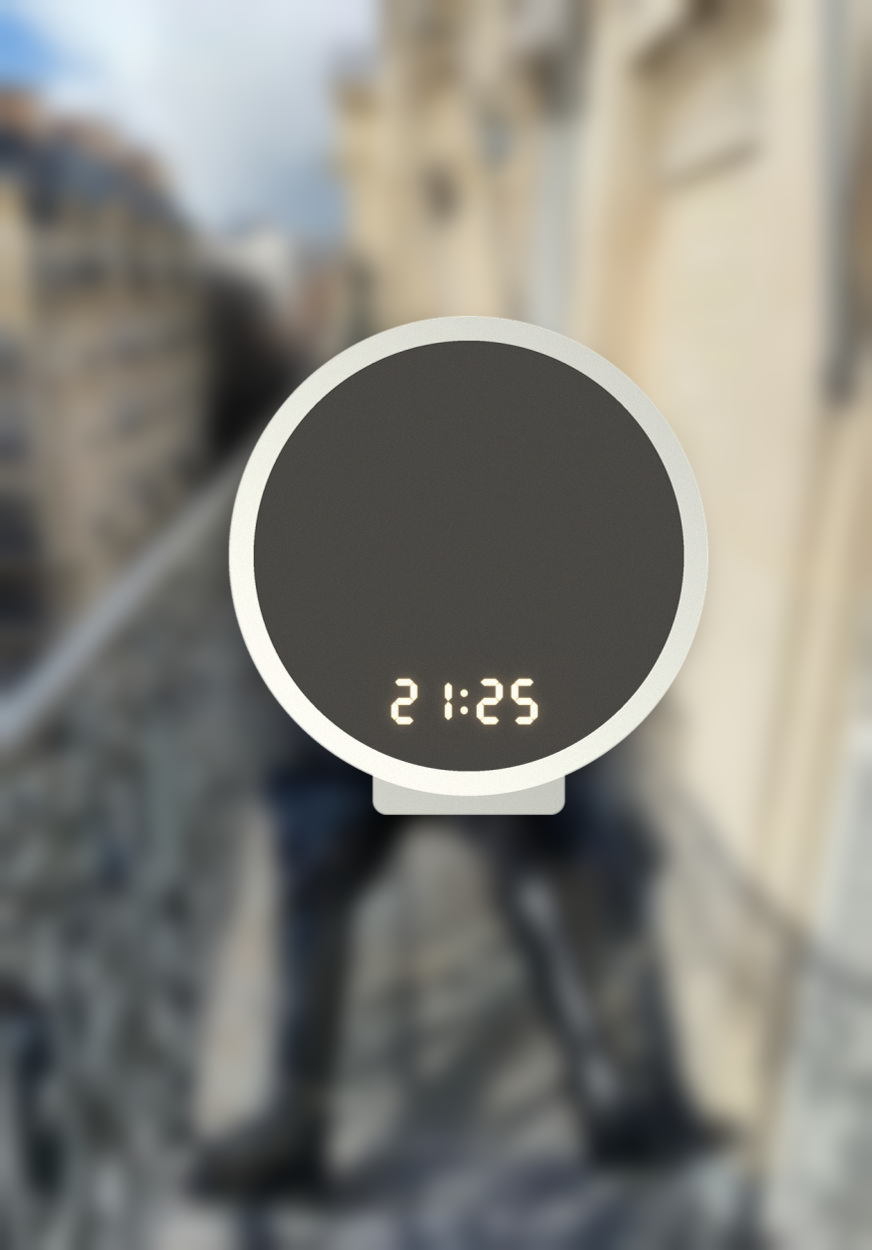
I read 21.25
